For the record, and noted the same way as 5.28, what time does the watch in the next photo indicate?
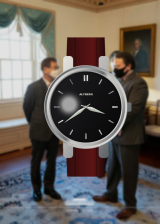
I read 3.39
